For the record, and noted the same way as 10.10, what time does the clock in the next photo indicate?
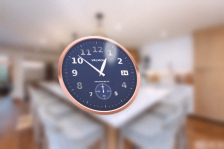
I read 12.52
